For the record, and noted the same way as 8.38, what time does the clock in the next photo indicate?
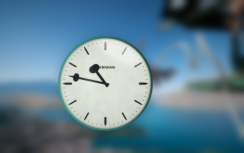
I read 10.47
